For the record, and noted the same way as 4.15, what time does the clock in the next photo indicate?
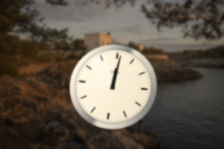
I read 12.01
